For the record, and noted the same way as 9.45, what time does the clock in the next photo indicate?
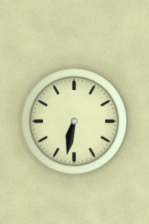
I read 6.32
